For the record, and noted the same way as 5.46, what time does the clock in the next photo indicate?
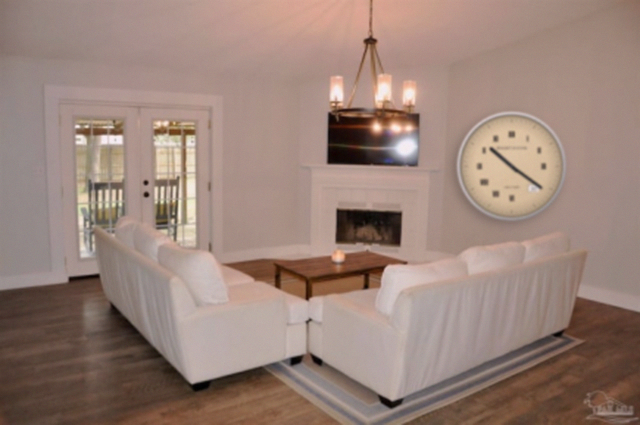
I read 10.21
